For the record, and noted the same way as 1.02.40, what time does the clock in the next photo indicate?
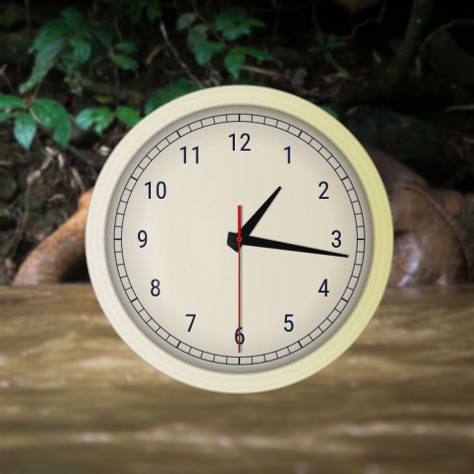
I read 1.16.30
